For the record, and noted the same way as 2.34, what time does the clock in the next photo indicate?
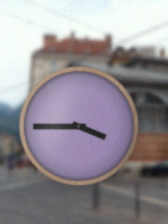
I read 3.45
